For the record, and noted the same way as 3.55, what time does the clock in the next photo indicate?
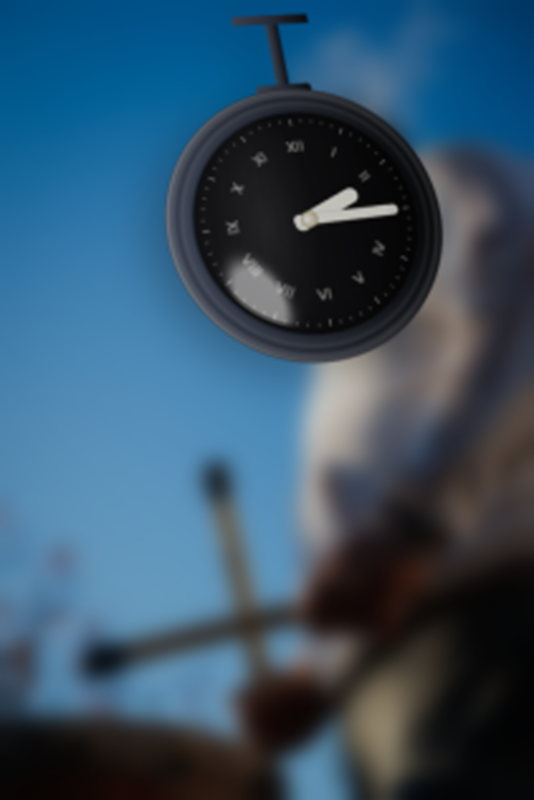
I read 2.15
